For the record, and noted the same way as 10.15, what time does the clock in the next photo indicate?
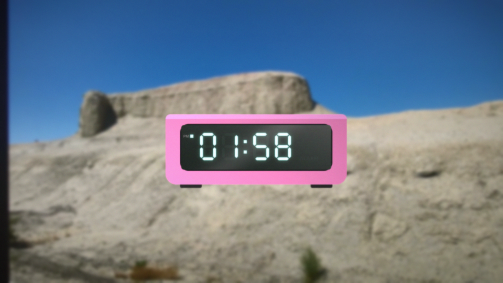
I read 1.58
